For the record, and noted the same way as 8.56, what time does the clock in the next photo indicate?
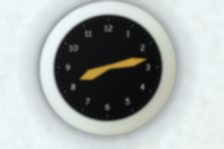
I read 8.13
